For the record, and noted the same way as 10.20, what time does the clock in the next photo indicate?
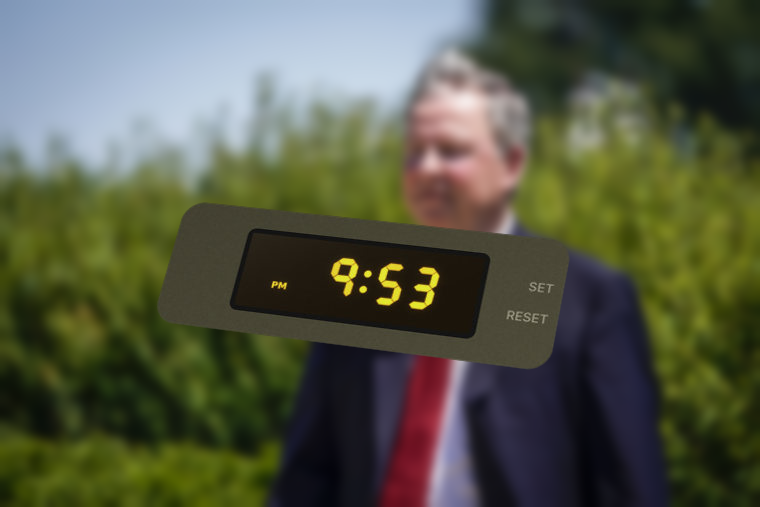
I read 9.53
